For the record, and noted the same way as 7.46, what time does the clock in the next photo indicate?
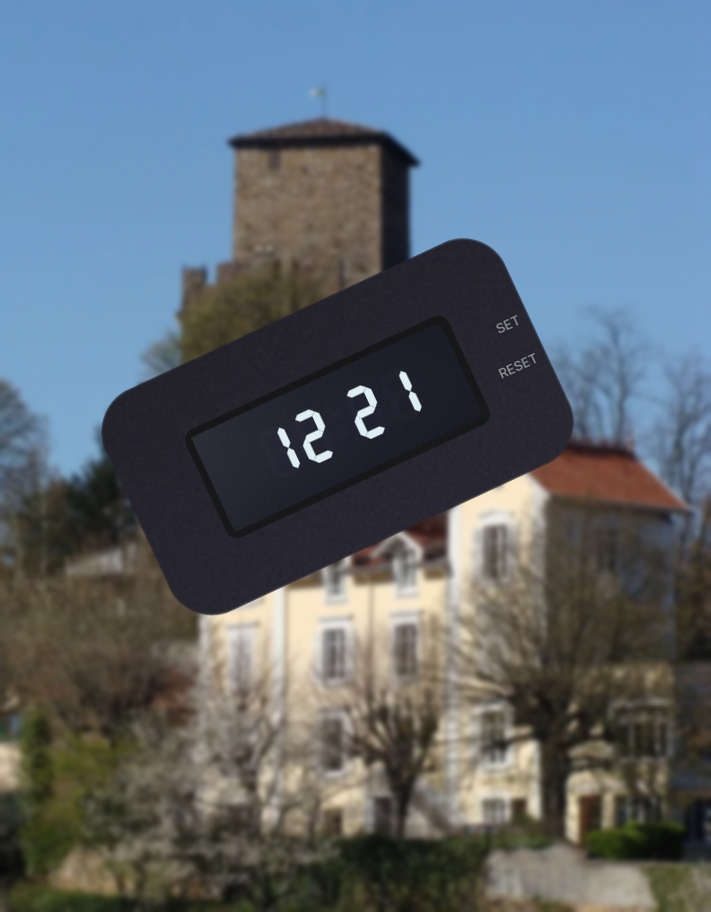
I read 12.21
